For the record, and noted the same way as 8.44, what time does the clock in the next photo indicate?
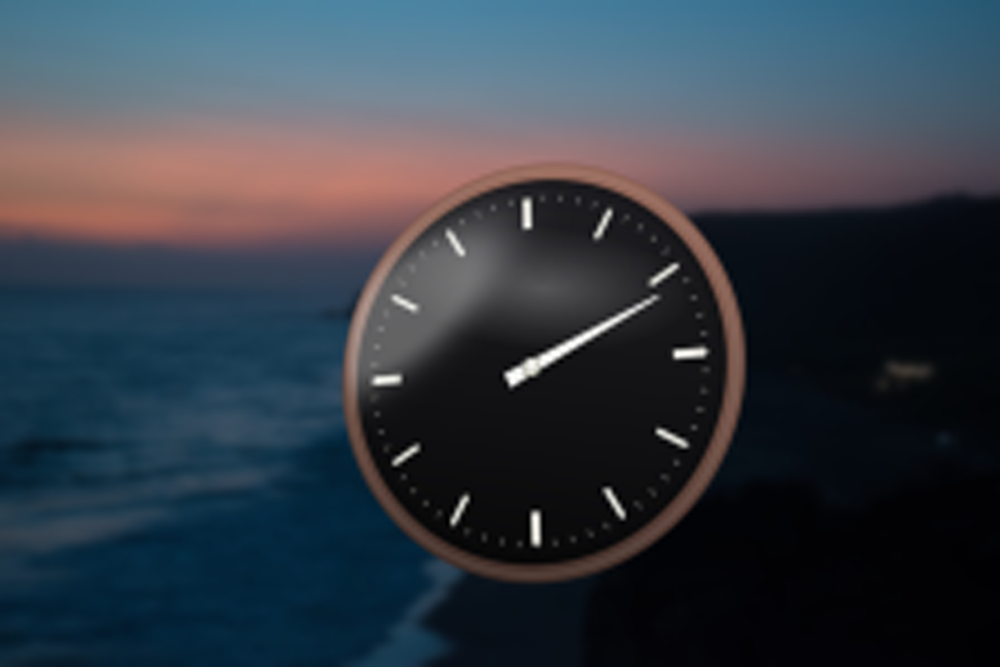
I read 2.11
